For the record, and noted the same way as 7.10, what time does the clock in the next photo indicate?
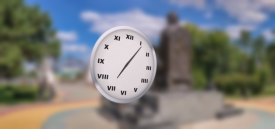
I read 7.06
